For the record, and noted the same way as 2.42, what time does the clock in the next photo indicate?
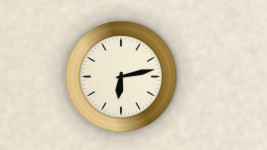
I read 6.13
